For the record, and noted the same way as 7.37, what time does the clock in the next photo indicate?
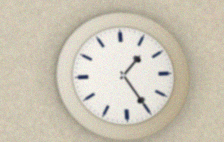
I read 1.25
